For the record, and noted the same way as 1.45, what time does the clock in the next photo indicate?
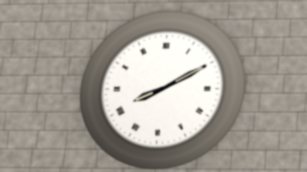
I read 8.10
